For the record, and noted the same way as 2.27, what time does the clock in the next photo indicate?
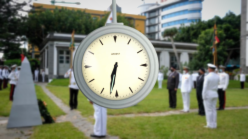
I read 6.32
